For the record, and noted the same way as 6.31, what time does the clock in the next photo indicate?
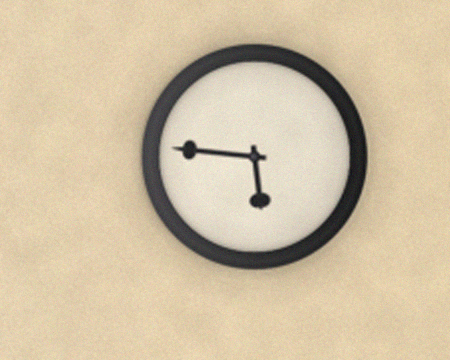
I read 5.46
